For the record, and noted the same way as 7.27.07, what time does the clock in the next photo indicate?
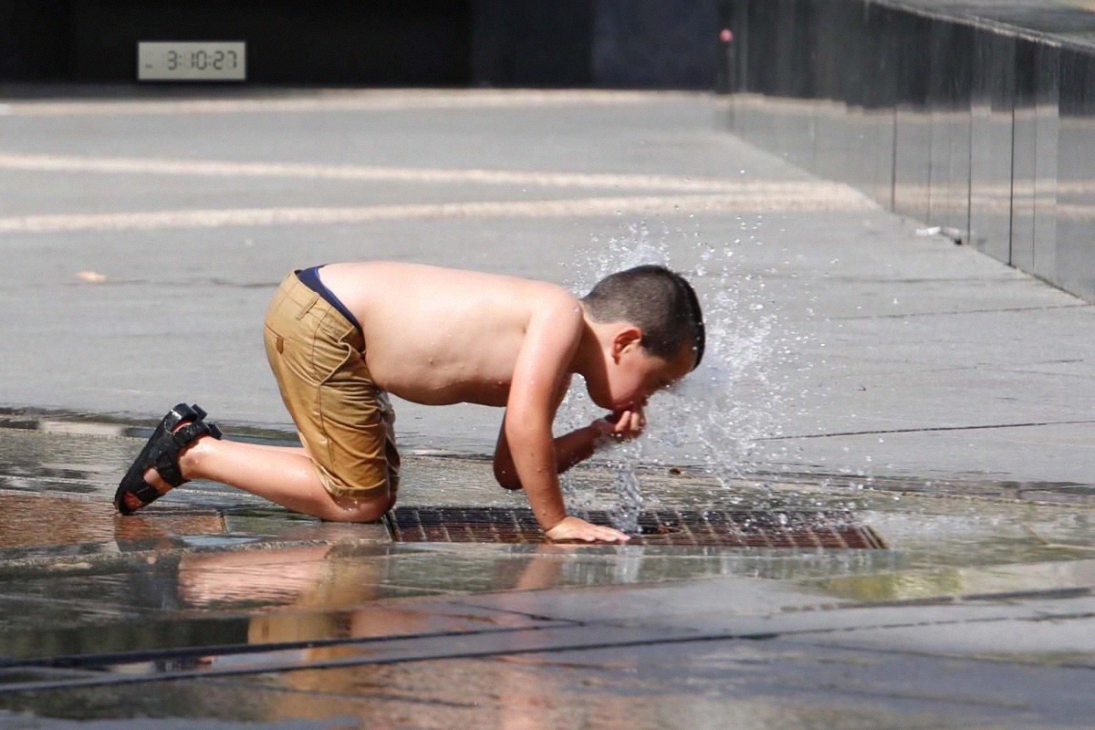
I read 3.10.27
